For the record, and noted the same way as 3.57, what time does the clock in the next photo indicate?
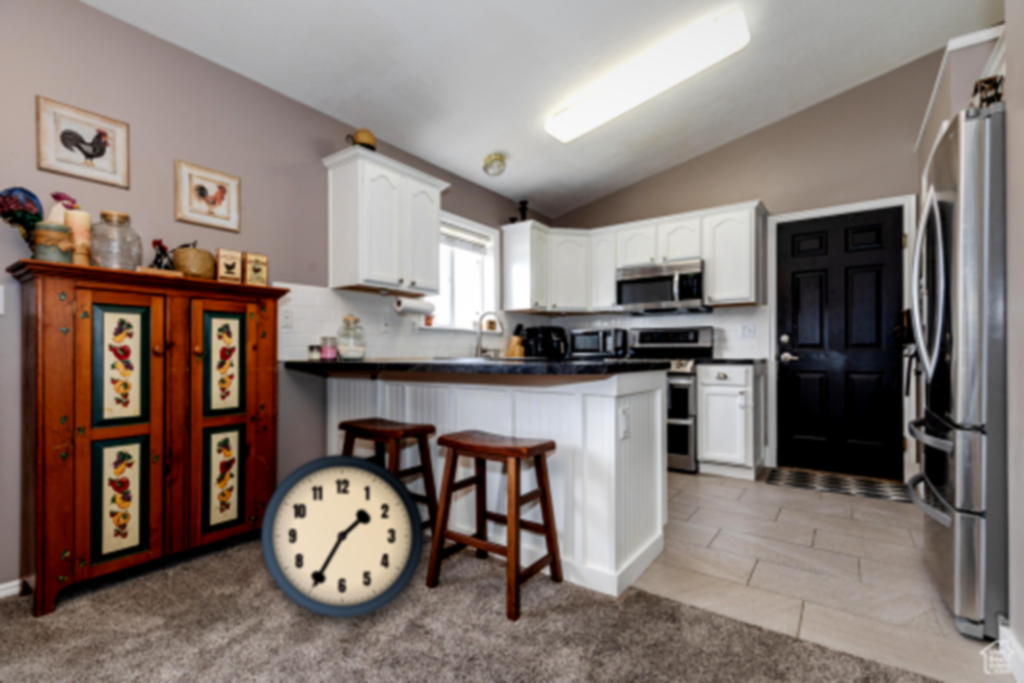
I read 1.35
